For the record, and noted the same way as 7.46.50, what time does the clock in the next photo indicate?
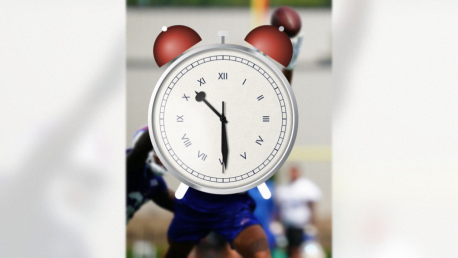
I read 10.29.30
